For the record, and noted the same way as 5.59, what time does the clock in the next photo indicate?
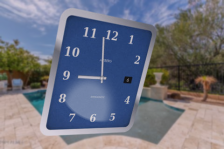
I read 8.58
